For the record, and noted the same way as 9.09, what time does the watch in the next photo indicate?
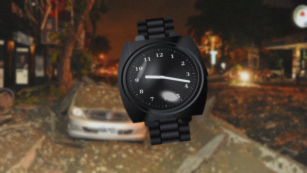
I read 9.18
